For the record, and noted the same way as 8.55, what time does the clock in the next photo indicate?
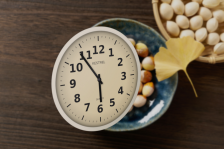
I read 5.54
